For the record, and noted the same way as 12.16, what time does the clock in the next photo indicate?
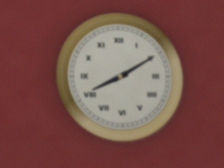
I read 8.10
